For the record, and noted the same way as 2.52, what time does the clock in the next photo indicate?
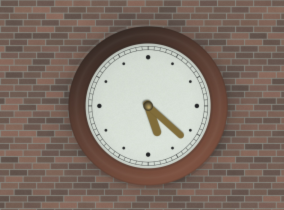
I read 5.22
